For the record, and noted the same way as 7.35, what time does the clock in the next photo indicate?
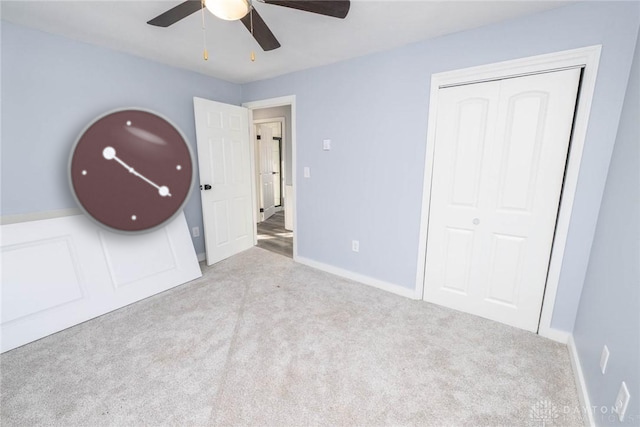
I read 10.21
